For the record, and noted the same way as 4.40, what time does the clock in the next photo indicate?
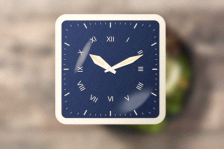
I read 10.11
